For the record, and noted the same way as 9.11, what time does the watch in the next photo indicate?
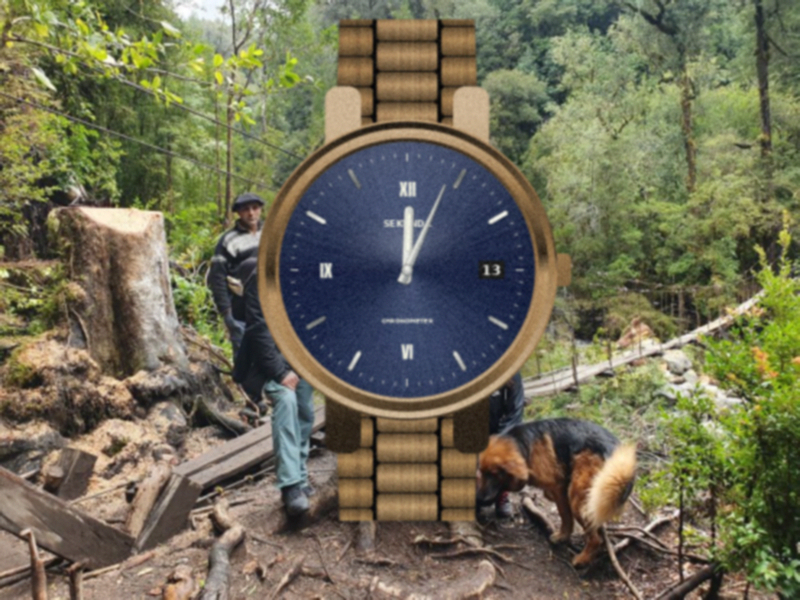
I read 12.04
